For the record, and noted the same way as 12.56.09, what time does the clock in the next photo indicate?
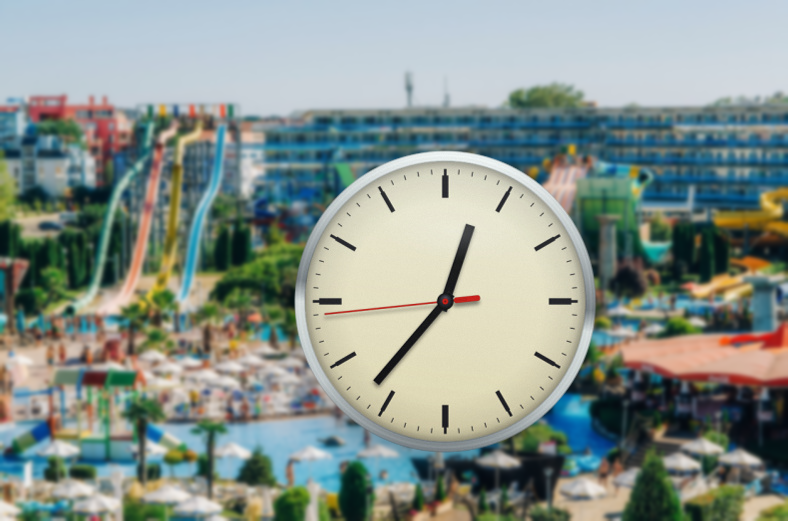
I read 12.36.44
